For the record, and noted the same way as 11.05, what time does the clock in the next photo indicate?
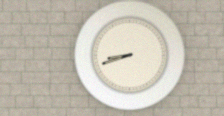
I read 8.42
